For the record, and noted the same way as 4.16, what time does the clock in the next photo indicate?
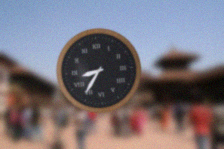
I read 8.36
